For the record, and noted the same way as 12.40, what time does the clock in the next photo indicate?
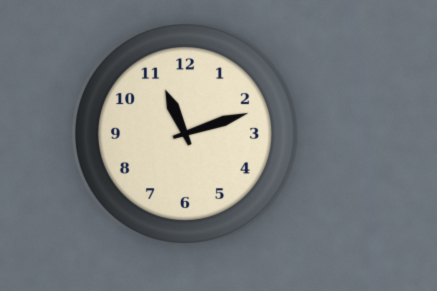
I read 11.12
